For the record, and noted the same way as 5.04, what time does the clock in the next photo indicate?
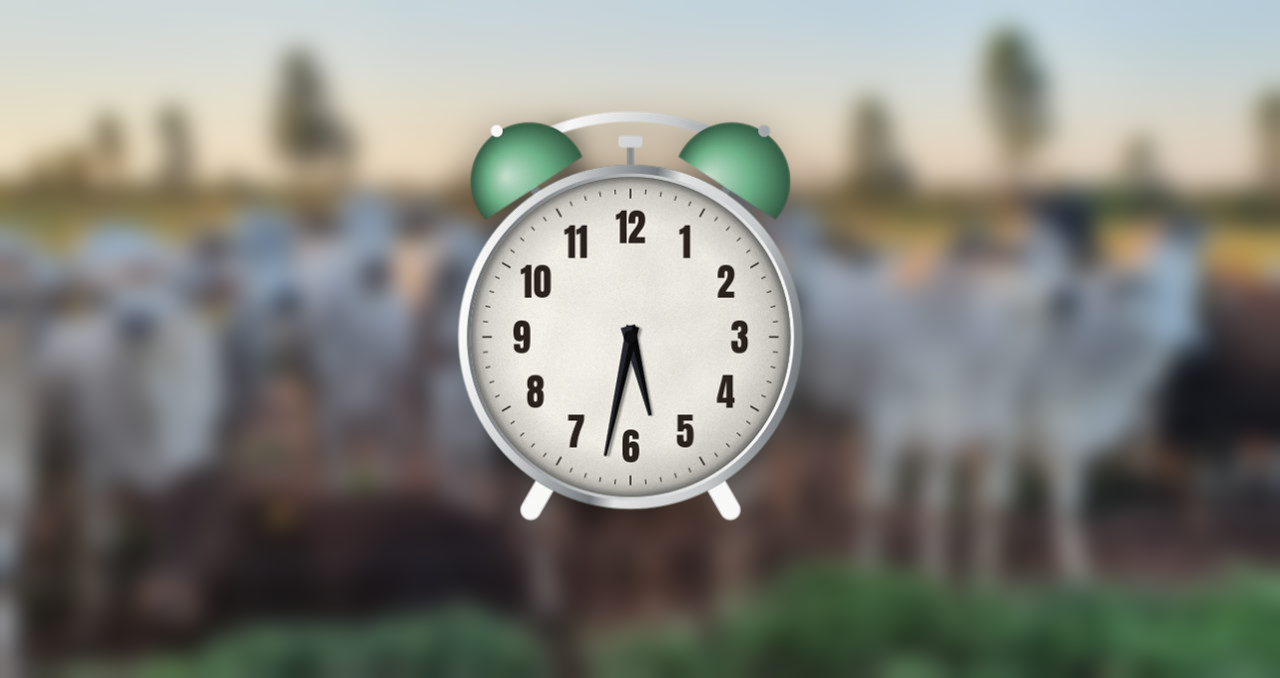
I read 5.32
